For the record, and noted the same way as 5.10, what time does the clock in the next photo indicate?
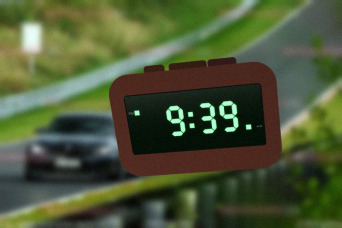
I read 9.39
